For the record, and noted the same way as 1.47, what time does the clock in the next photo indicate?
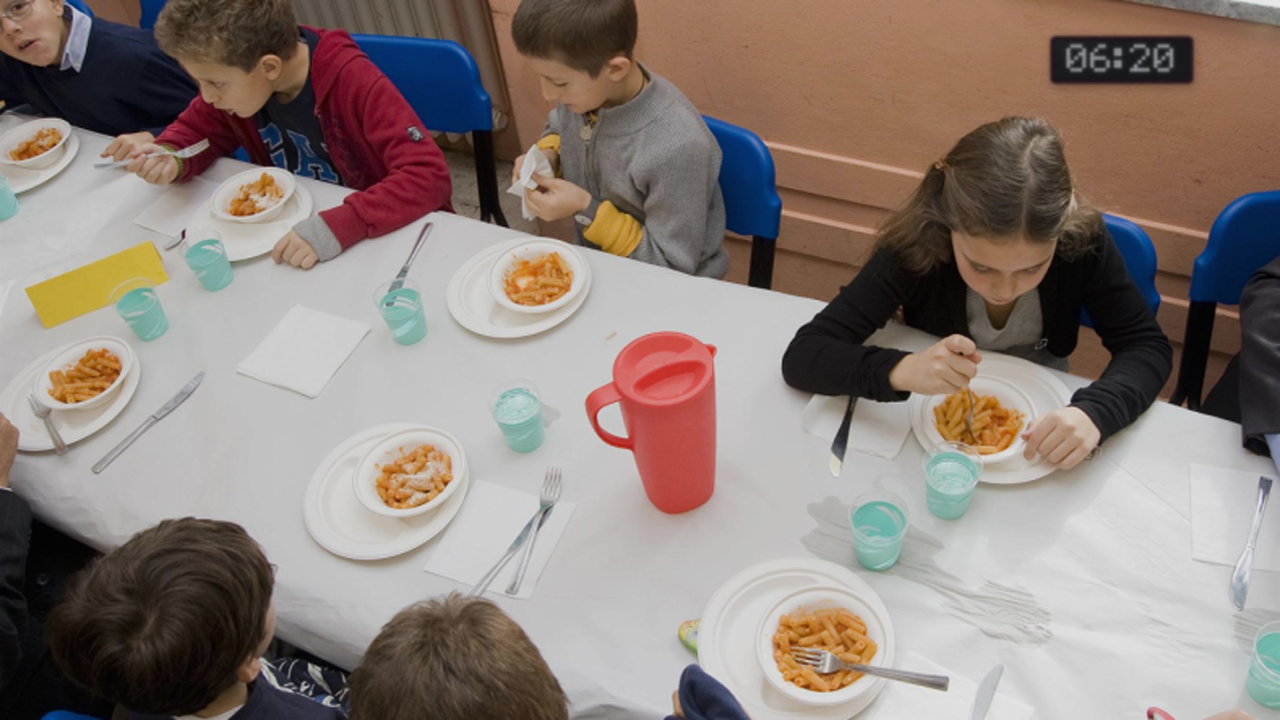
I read 6.20
